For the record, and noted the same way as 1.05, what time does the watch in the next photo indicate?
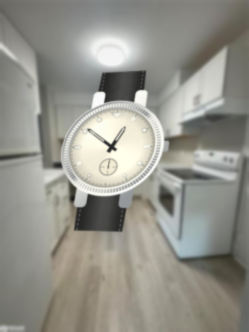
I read 12.51
